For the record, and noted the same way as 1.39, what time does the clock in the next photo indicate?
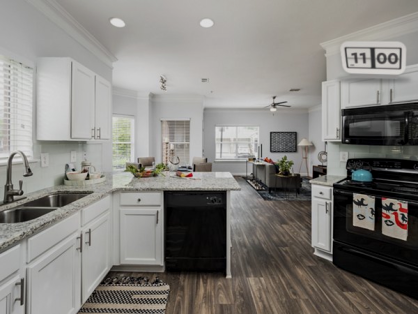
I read 11.00
